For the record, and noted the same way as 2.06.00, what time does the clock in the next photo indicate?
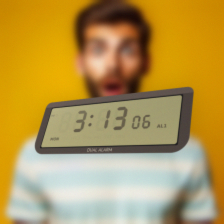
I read 3.13.06
